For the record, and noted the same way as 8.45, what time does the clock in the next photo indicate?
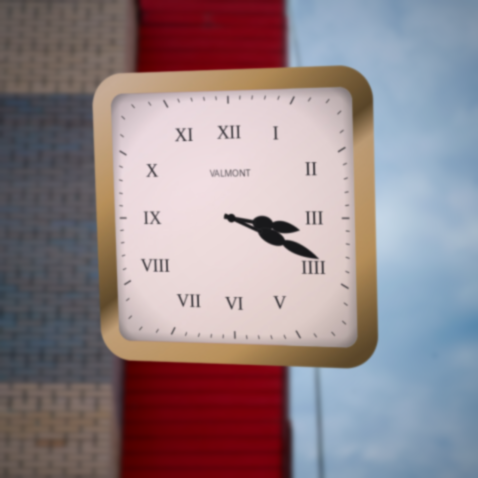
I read 3.19
